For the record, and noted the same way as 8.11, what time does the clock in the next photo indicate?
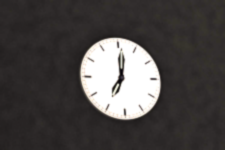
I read 7.01
